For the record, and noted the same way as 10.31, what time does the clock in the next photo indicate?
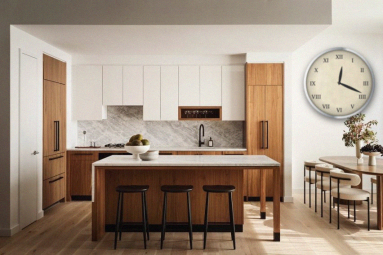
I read 12.19
